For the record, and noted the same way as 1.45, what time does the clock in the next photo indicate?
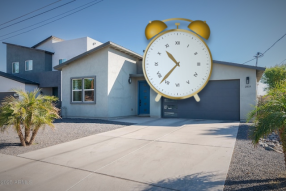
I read 10.37
